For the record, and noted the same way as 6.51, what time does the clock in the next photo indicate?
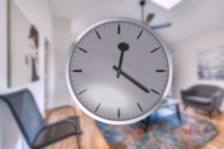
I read 12.21
